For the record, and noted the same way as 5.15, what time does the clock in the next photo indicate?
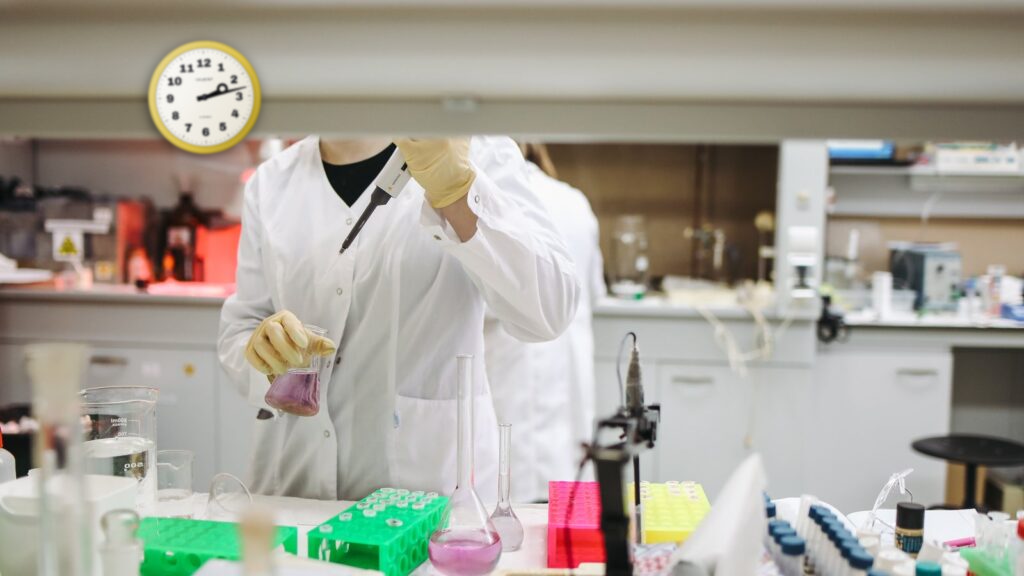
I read 2.13
